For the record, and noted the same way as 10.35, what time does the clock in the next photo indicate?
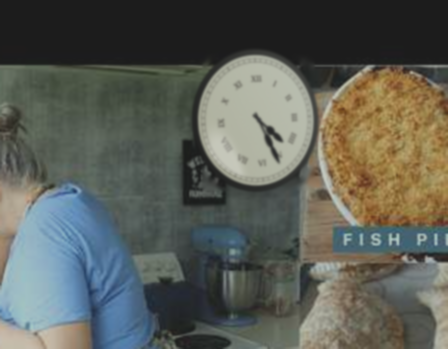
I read 4.26
